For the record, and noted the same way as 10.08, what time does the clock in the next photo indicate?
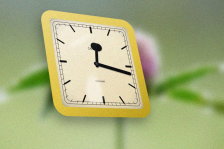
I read 12.17
